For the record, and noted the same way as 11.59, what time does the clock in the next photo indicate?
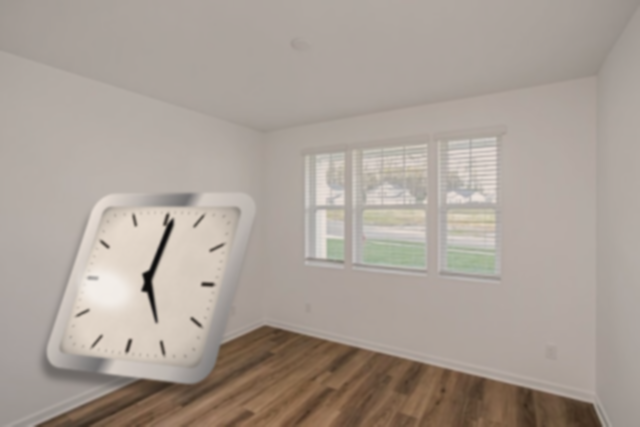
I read 5.01
